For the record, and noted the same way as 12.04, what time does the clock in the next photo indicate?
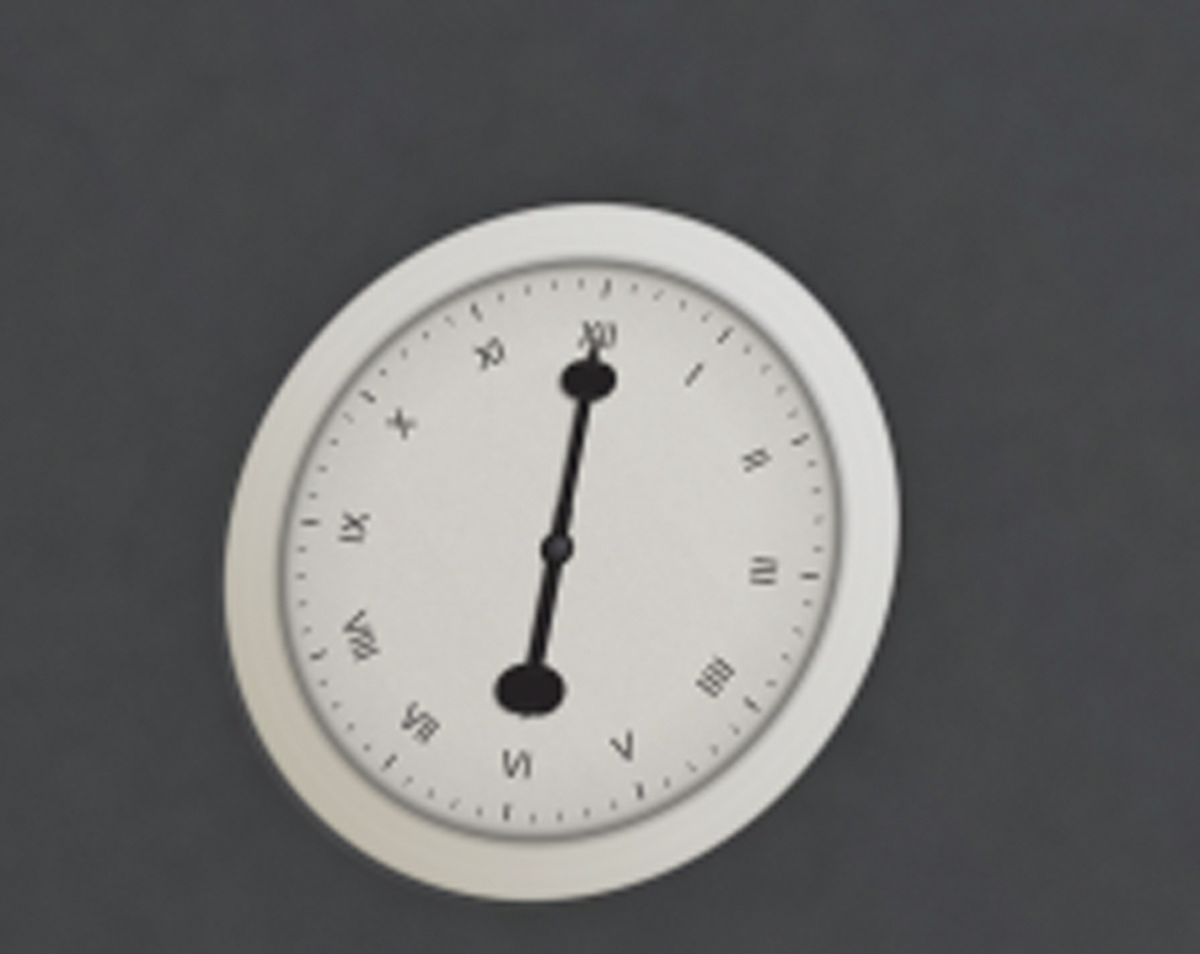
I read 6.00
